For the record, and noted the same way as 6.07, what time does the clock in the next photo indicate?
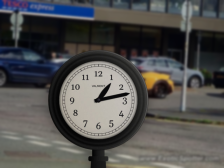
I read 1.13
